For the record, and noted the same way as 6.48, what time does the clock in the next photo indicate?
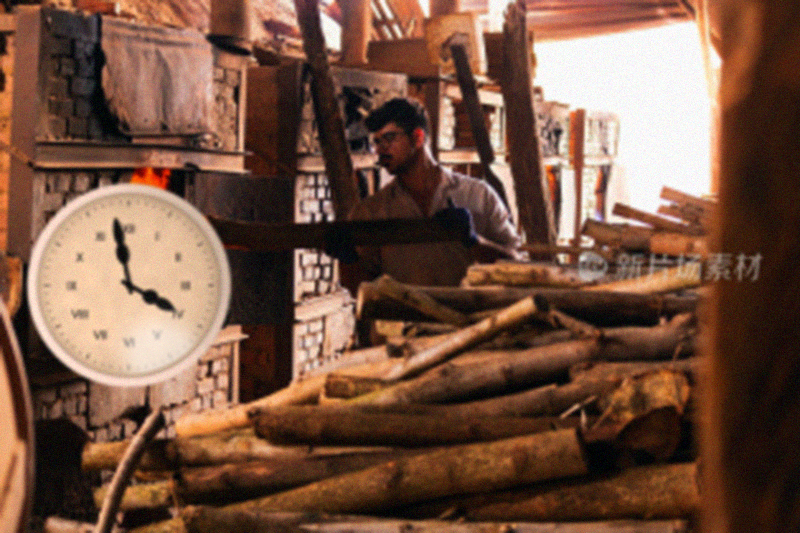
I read 3.58
